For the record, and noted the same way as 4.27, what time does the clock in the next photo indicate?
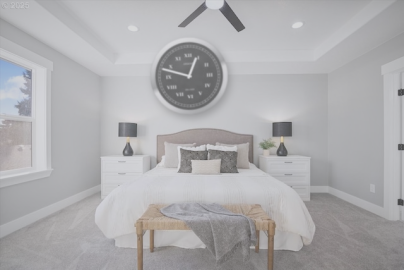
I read 12.48
